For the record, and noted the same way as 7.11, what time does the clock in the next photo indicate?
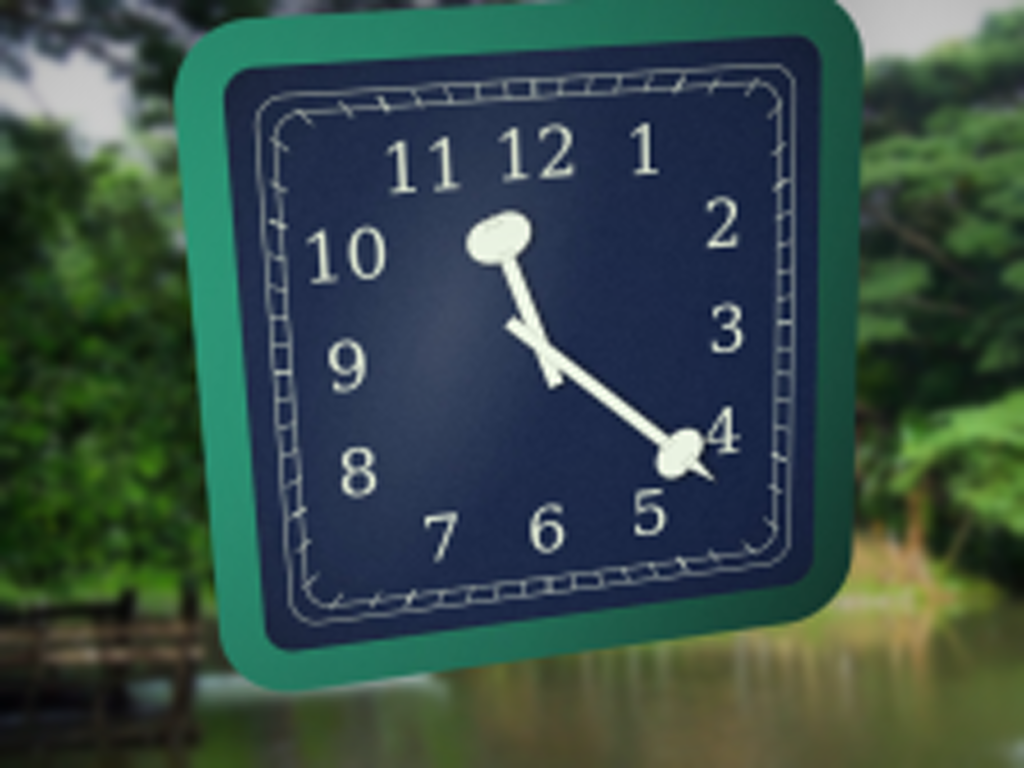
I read 11.22
